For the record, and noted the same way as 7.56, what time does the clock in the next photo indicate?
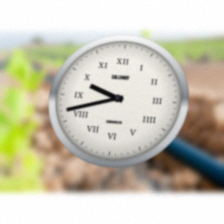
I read 9.42
